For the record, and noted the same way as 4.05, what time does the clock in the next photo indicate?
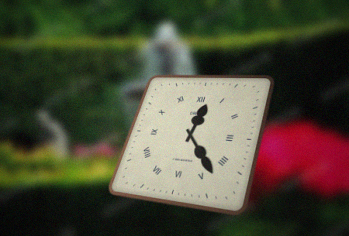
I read 12.23
